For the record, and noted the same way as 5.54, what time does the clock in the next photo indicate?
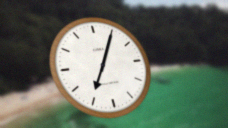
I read 7.05
